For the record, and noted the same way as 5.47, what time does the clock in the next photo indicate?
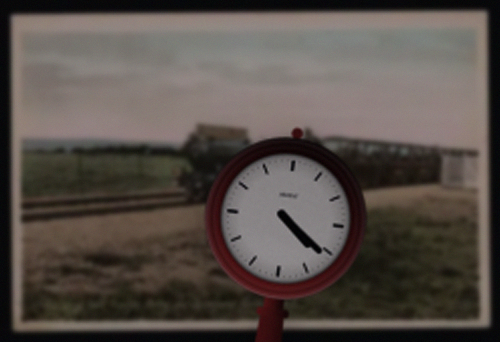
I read 4.21
